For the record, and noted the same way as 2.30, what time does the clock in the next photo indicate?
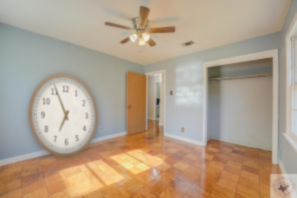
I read 6.56
